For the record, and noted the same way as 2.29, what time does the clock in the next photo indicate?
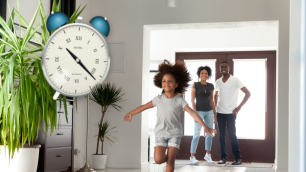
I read 10.22
